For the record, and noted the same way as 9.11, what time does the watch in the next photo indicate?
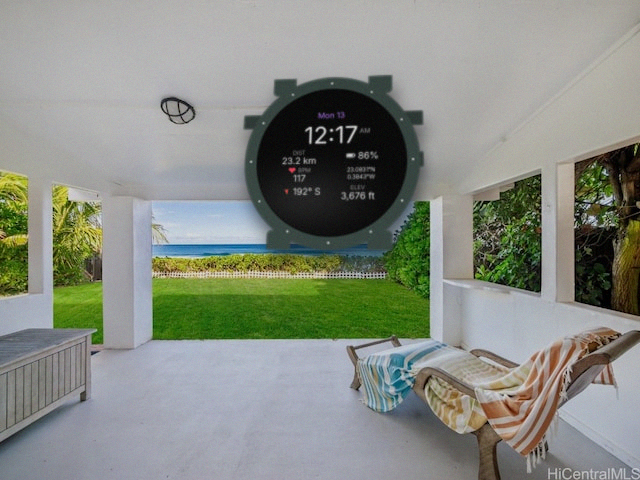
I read 12.17
